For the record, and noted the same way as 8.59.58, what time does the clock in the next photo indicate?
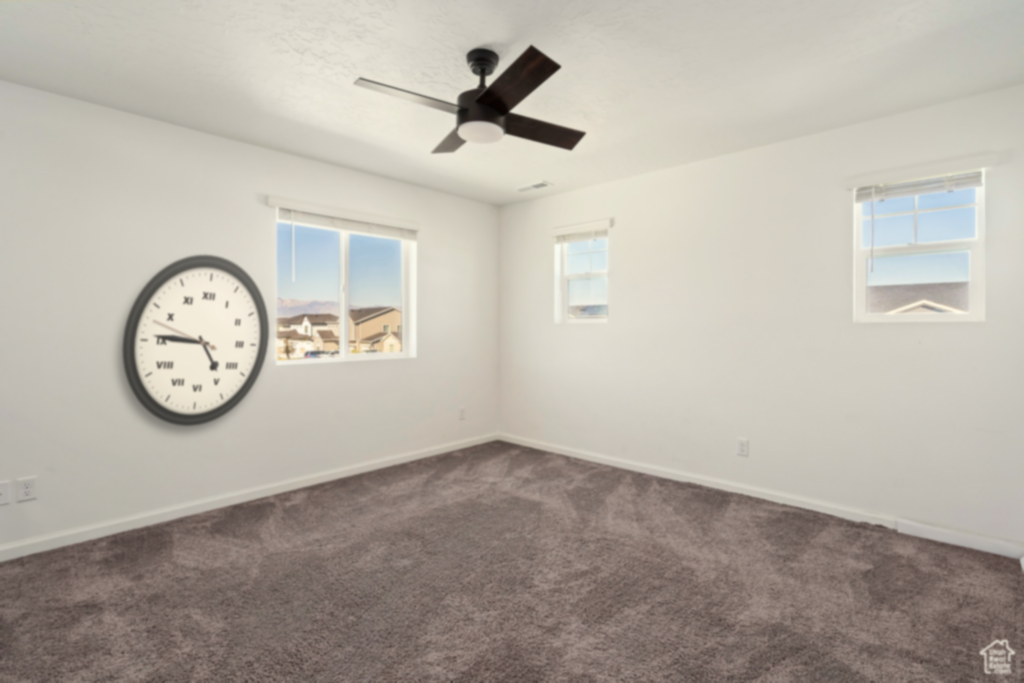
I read 4.45.48
